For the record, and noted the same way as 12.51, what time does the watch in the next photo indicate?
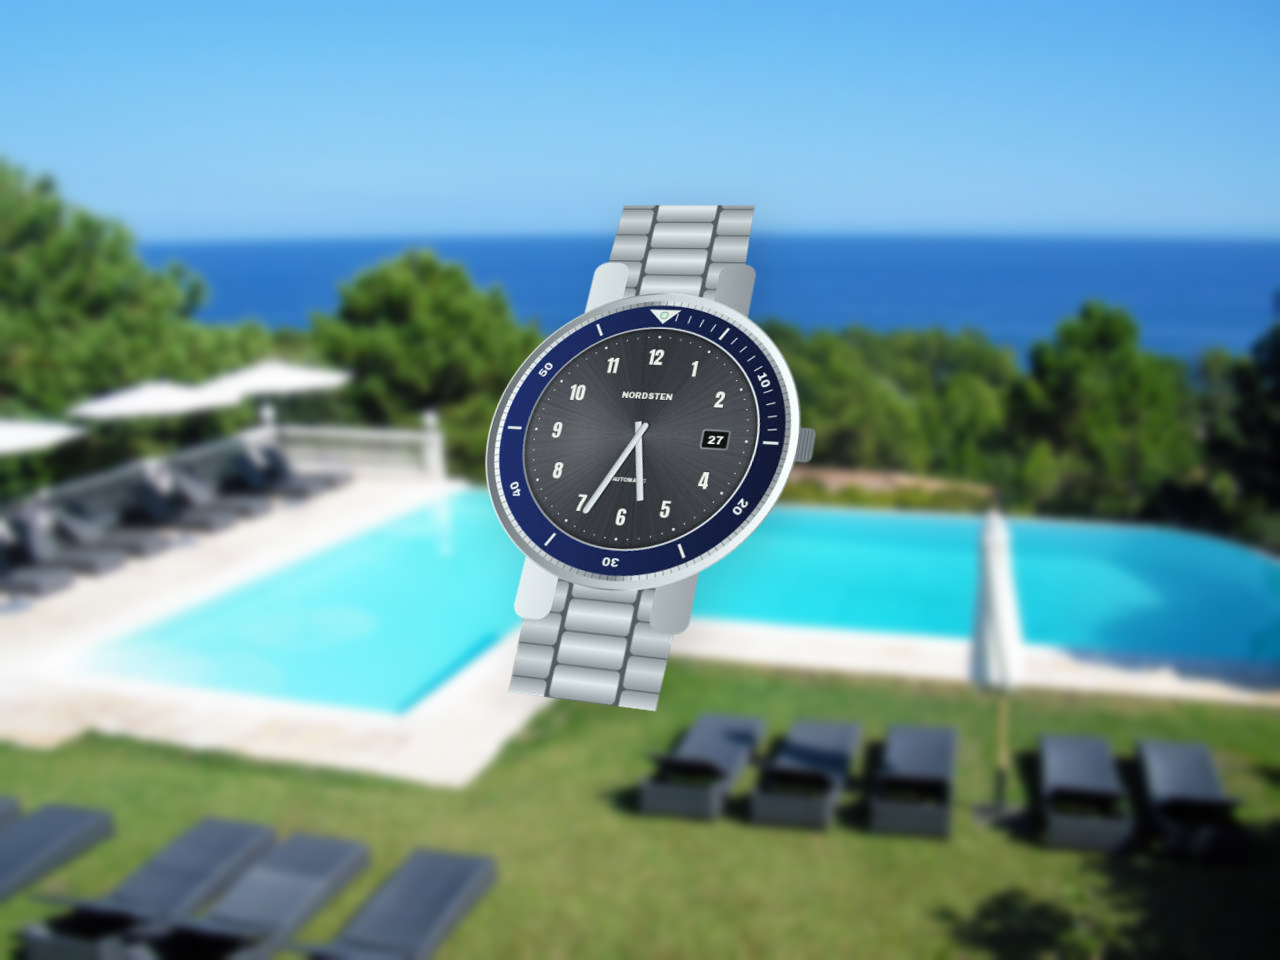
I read 5.34
